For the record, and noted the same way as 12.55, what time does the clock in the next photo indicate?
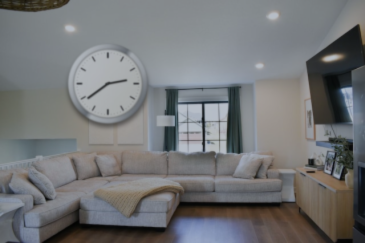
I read 2.39
